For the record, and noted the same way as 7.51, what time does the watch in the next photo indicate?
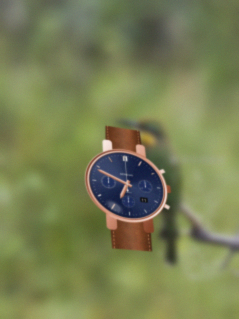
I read 6.49
